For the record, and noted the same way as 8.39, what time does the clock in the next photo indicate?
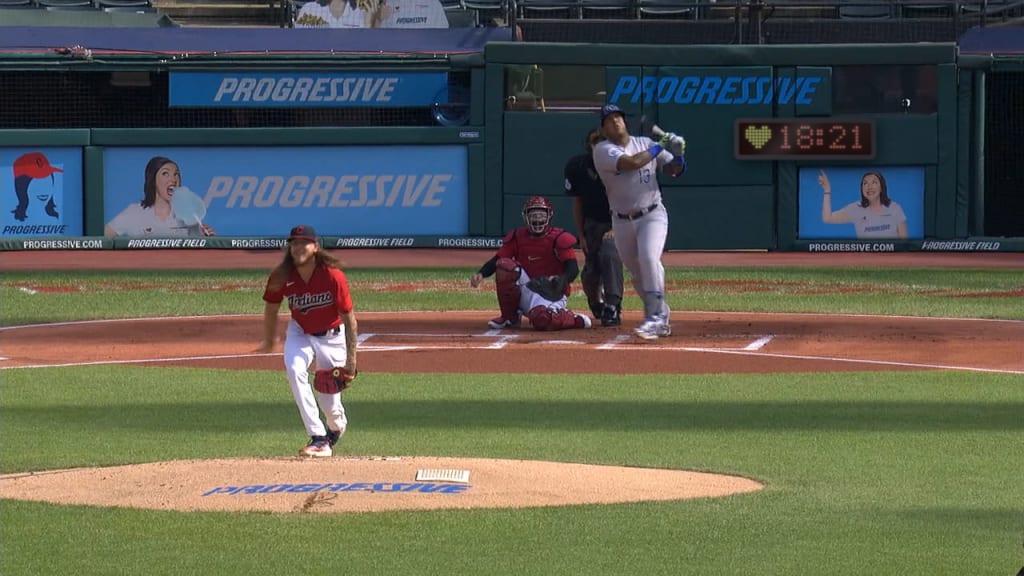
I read 18.21
